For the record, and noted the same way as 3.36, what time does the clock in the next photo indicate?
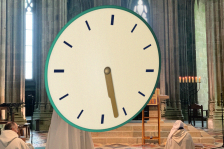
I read 5.27
